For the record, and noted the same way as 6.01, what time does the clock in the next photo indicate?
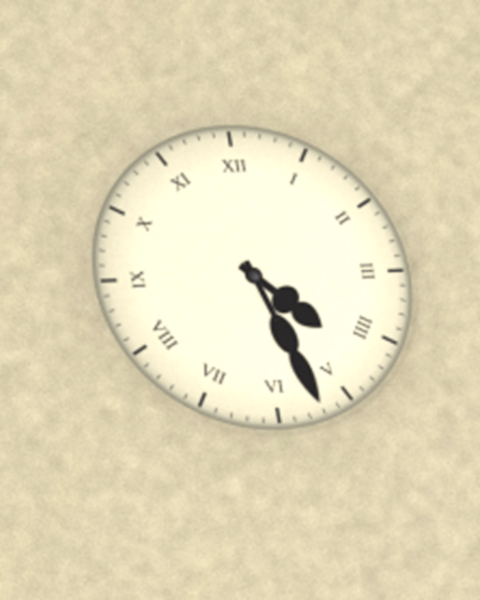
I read 4.27
